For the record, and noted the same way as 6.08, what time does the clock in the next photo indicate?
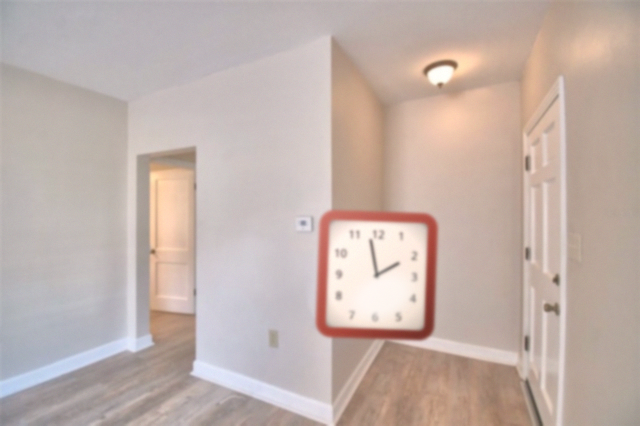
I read 1.58
